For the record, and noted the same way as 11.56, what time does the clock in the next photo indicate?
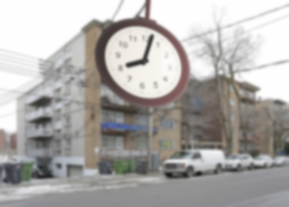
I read 8.02
